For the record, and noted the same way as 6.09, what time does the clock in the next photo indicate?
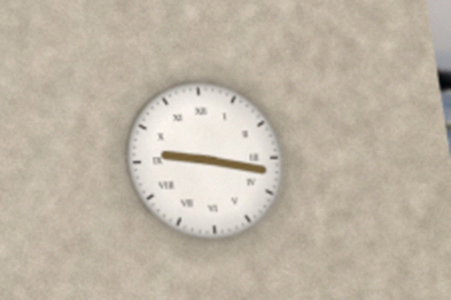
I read 9.17
